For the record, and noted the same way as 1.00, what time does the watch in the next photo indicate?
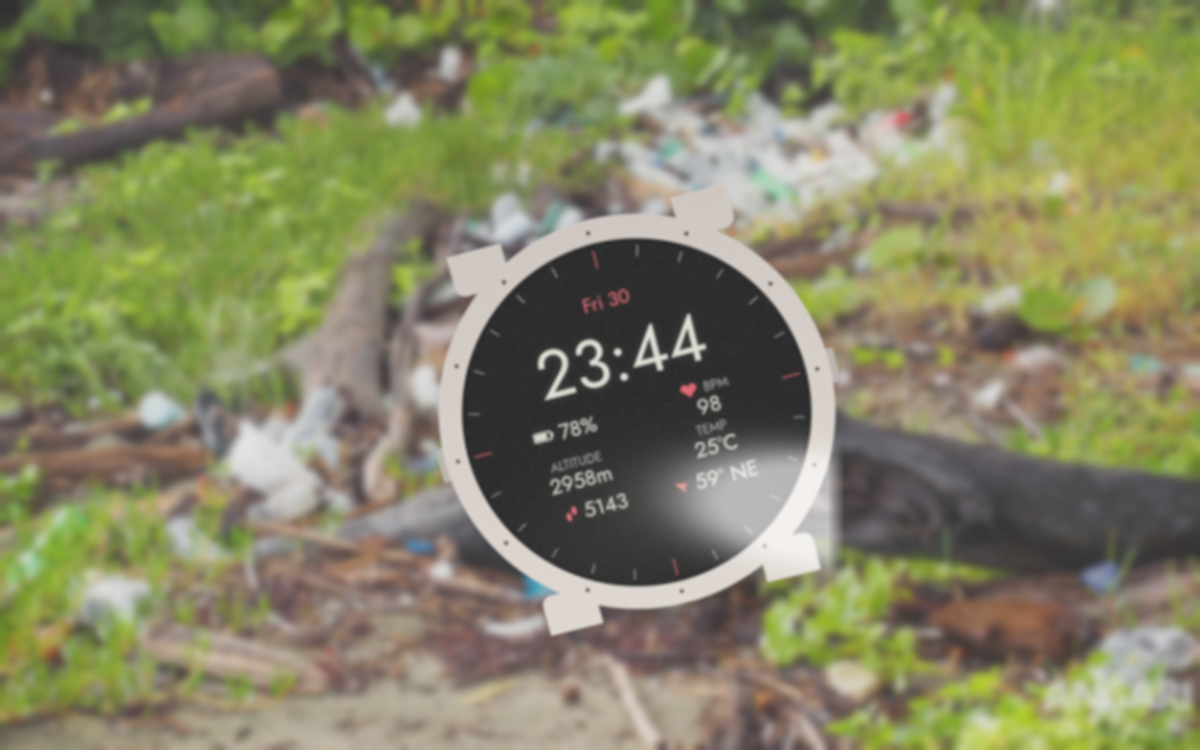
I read 23.44
